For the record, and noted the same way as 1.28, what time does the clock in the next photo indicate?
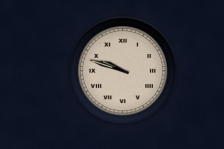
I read 9.48
